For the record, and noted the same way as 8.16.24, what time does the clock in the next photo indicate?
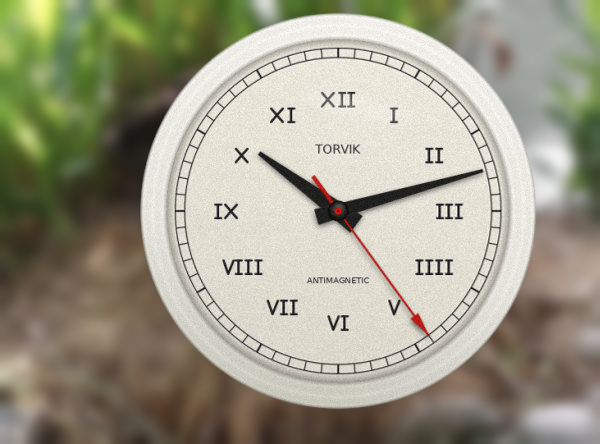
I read 10.12.24
